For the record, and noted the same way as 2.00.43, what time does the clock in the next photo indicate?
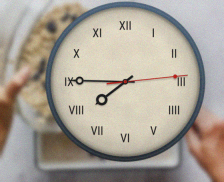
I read 7.45.14
